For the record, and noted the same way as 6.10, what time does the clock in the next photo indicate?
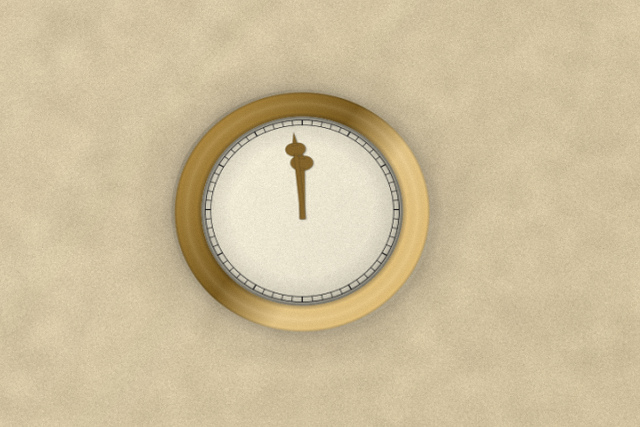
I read 11.59
